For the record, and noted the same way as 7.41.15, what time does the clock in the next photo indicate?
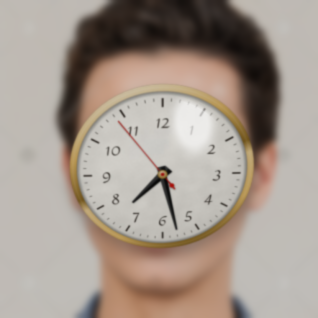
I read 7.27.54
